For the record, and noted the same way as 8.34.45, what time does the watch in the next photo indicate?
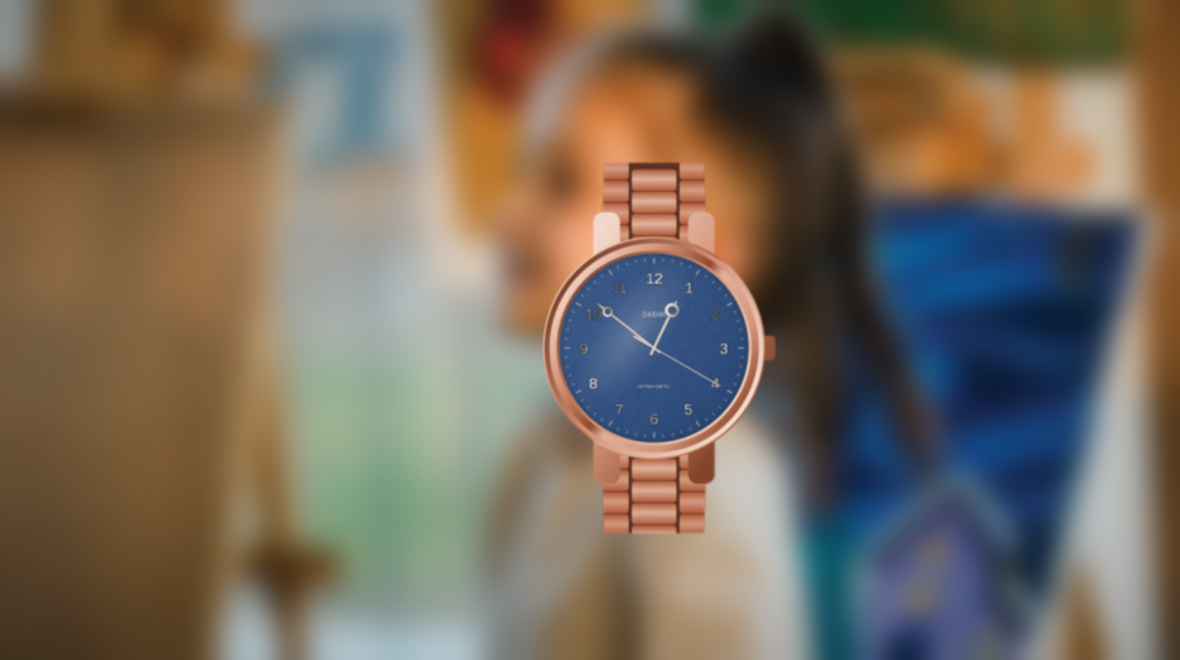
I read 12.51.20
